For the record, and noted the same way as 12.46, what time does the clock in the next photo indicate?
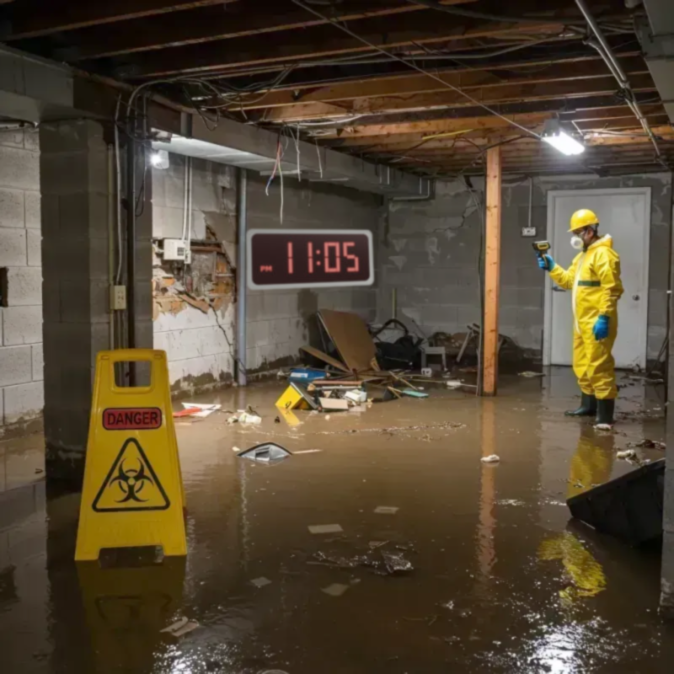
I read 11.05
